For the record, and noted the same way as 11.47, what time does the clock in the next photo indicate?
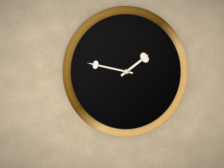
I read 1.47
